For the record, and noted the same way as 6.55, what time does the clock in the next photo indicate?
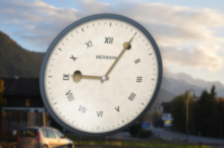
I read 9.05
